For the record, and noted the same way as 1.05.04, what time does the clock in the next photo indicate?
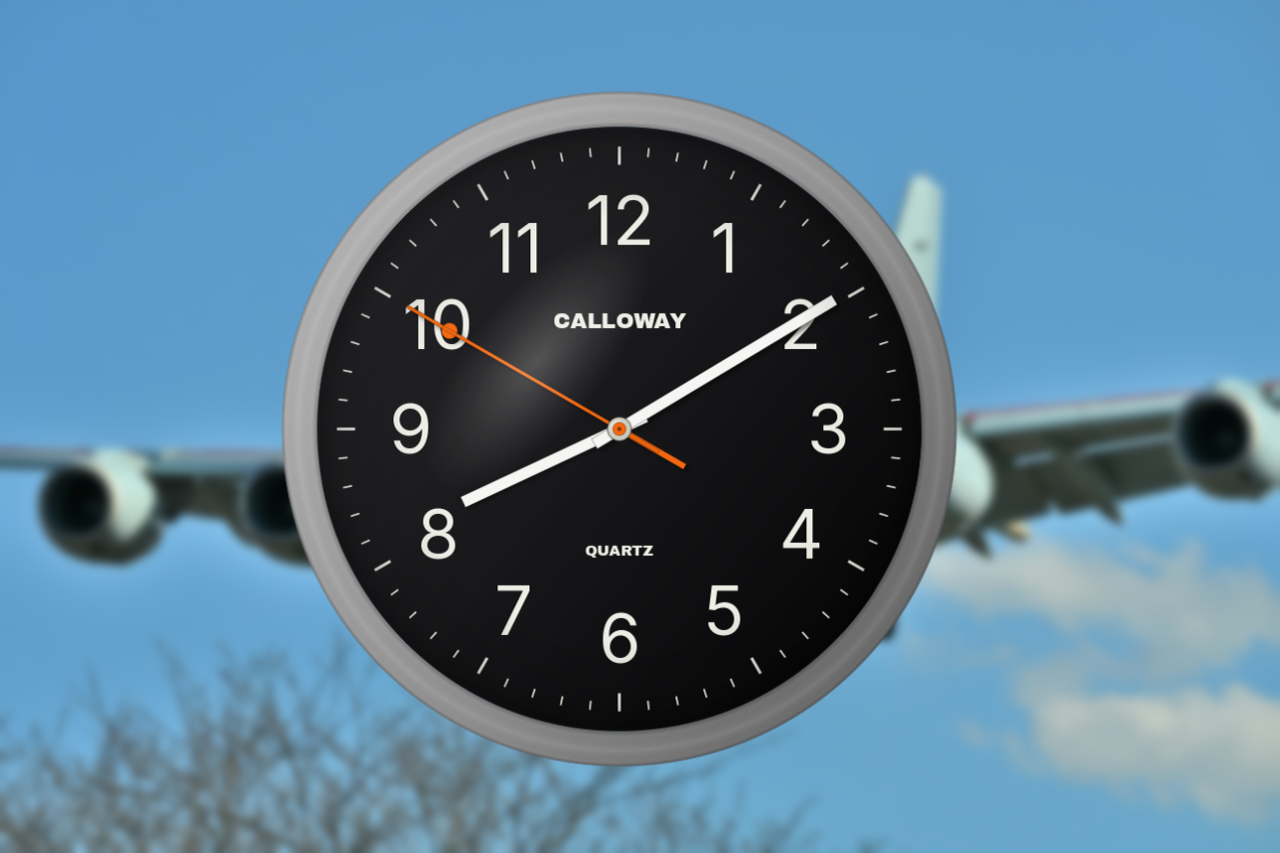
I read 8.09.50
